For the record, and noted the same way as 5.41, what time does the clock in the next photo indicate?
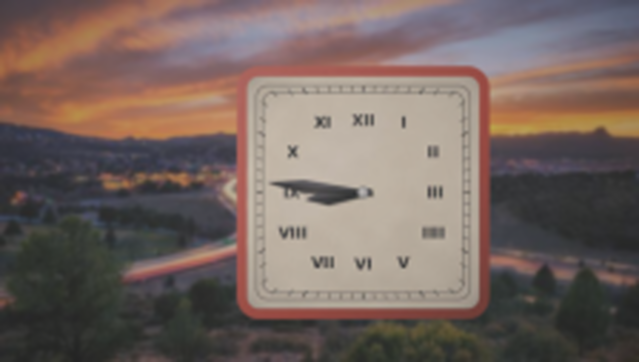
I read 8.46
